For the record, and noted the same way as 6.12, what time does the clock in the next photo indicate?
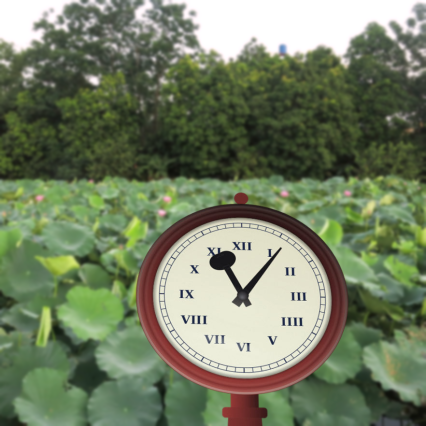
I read 11.06
